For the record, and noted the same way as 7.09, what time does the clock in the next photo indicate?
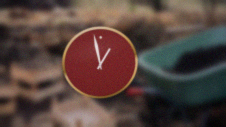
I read 12.58
